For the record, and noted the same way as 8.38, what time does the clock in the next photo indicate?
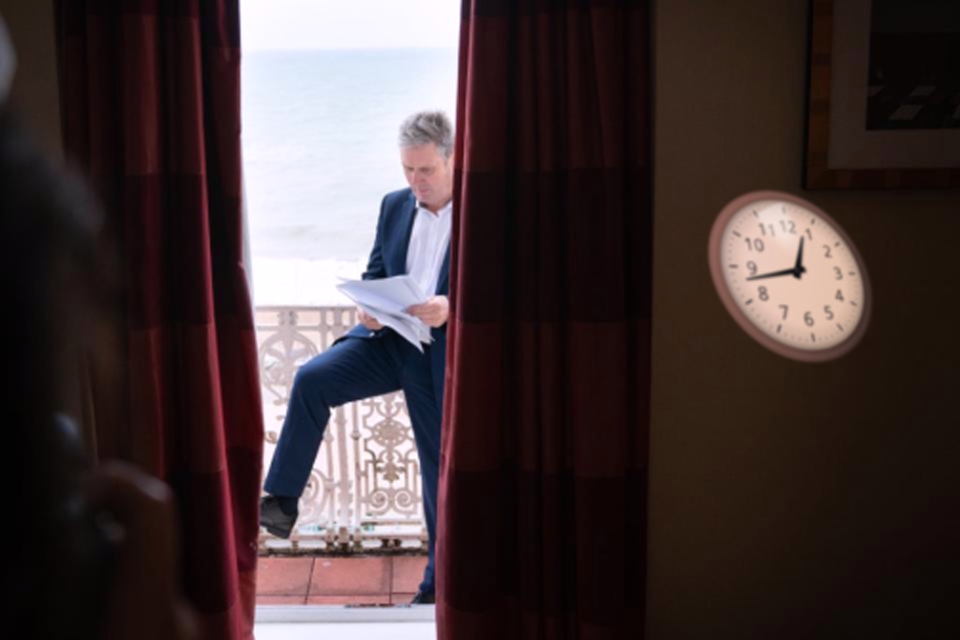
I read 12.43
